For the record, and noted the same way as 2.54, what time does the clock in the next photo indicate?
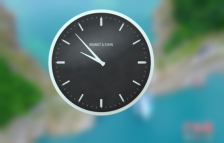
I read 9.53
